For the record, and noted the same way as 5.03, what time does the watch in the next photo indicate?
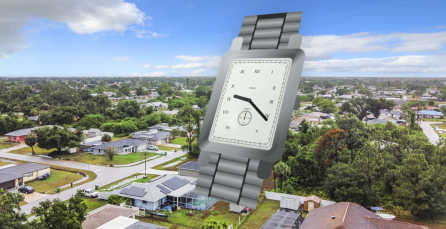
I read 9.21
